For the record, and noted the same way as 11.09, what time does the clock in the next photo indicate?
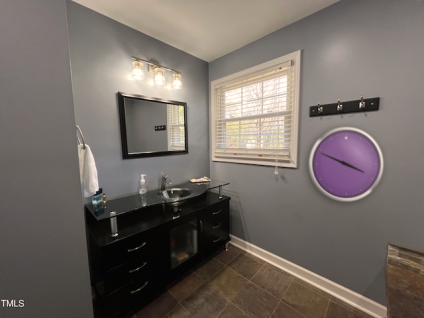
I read 3.49
